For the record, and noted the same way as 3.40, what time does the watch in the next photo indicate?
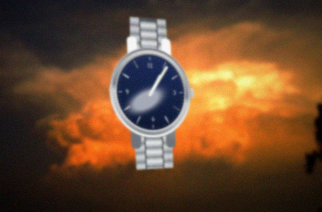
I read 1.06
